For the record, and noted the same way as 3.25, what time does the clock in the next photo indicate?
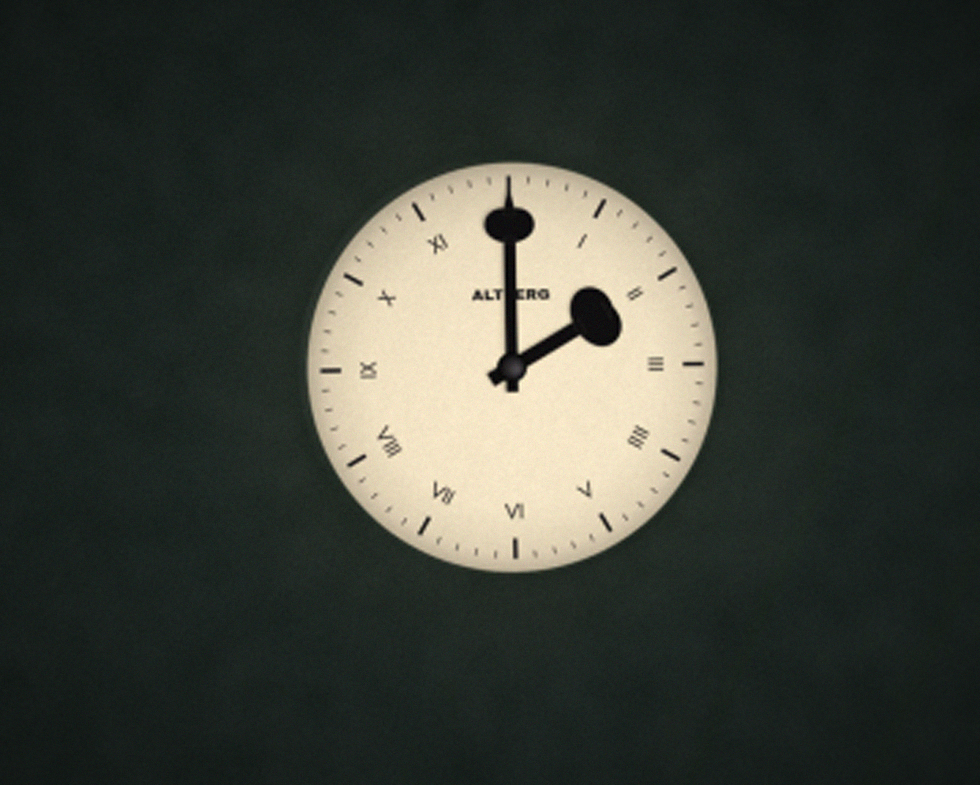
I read 2.00
